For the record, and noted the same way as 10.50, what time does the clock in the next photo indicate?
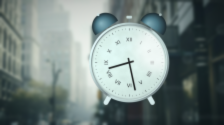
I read 8.28
